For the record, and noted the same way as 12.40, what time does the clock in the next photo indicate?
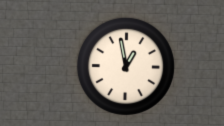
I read 12.58
